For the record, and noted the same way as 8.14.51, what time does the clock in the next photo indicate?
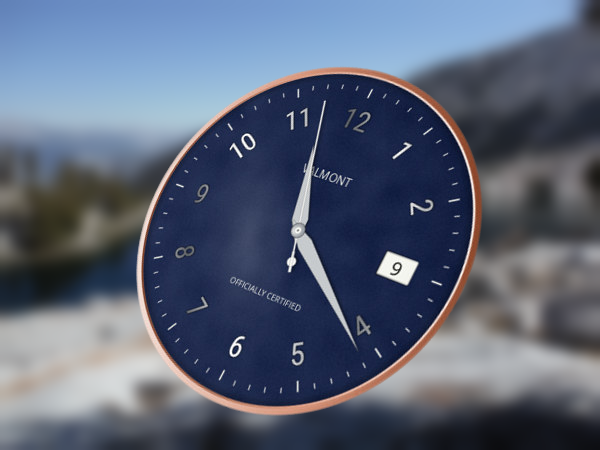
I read 11.20.57
